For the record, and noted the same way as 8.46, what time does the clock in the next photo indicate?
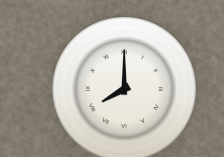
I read 8.00
